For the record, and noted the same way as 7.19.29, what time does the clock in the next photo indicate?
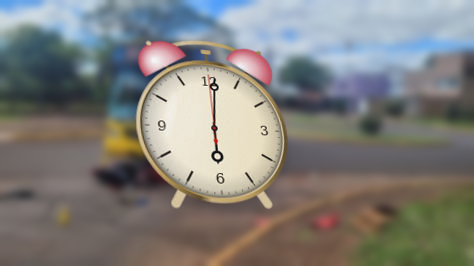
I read 6.01.00
